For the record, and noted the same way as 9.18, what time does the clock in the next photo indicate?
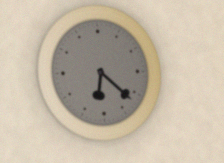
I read 6.22
